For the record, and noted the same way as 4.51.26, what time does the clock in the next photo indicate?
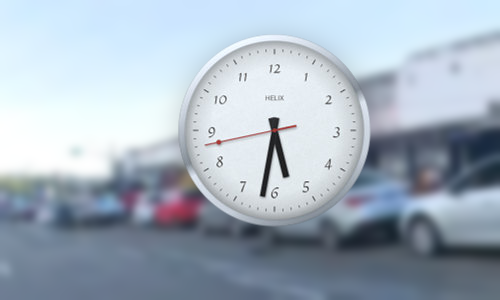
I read 5.31.43
